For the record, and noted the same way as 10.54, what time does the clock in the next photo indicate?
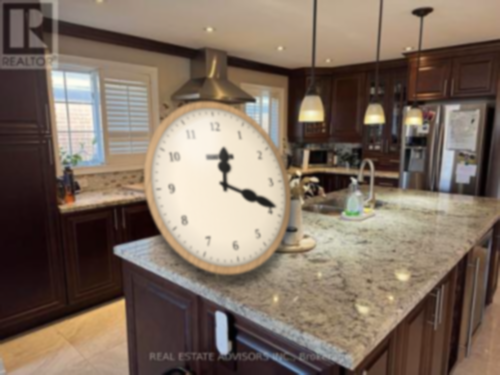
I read 12.19
